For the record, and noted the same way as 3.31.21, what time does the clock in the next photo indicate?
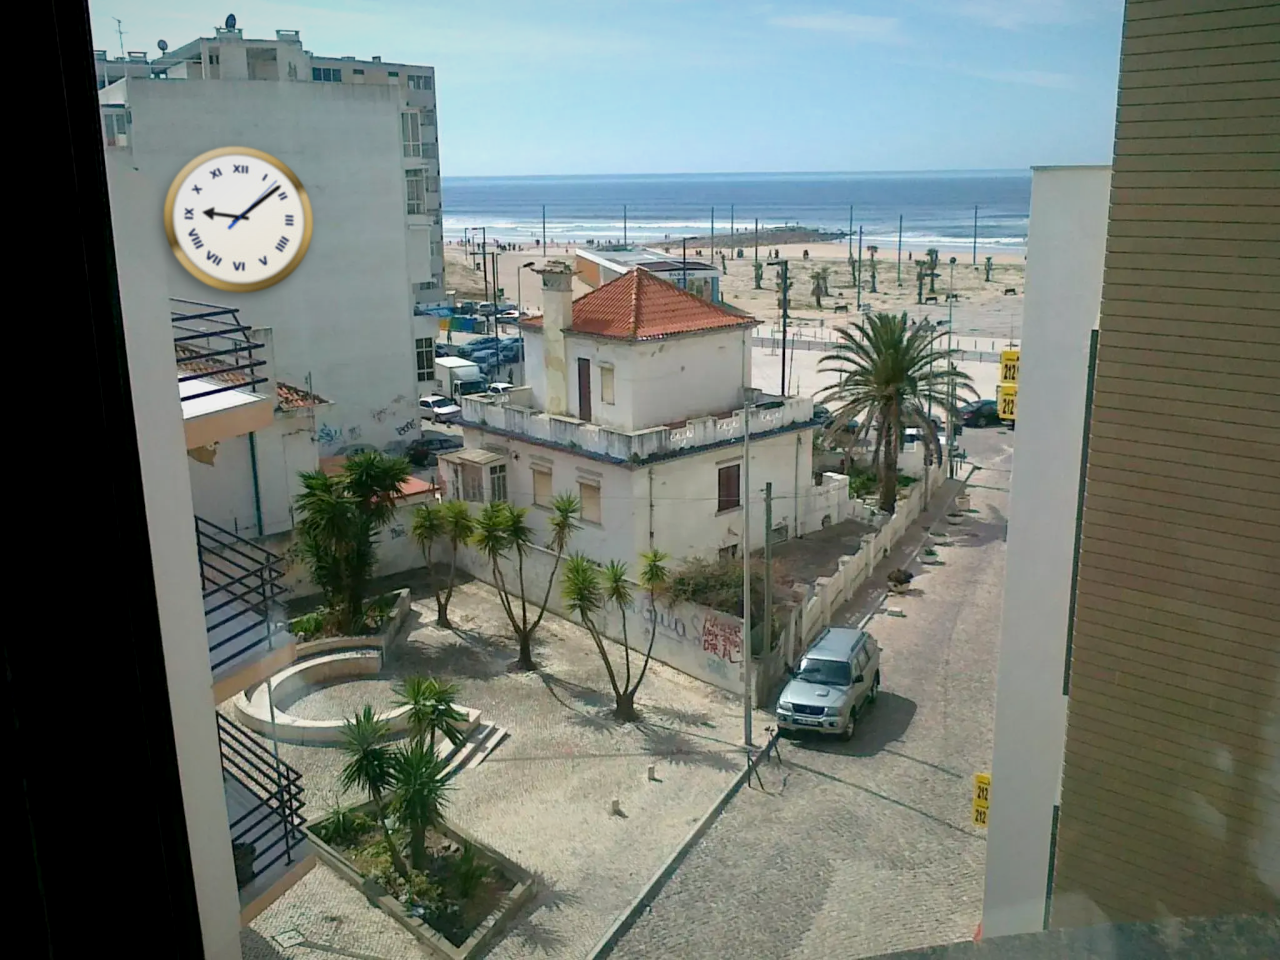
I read 9.08.07
